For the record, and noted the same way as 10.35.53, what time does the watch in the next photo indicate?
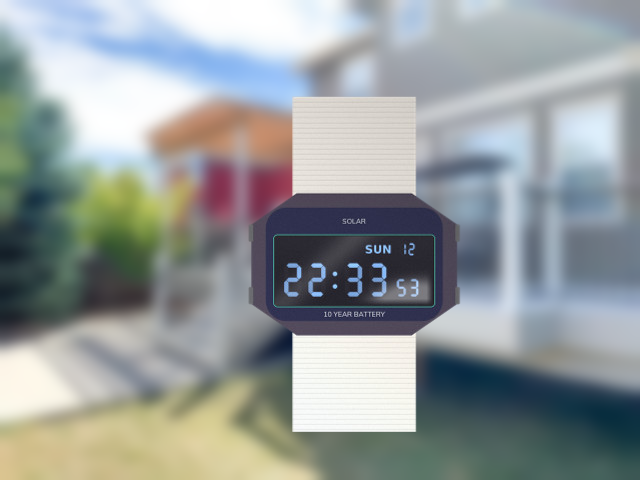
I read 22.33.53
